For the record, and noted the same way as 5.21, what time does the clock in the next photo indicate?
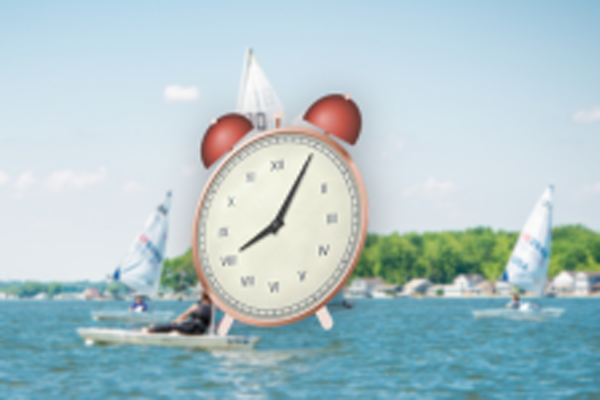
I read 8.05
